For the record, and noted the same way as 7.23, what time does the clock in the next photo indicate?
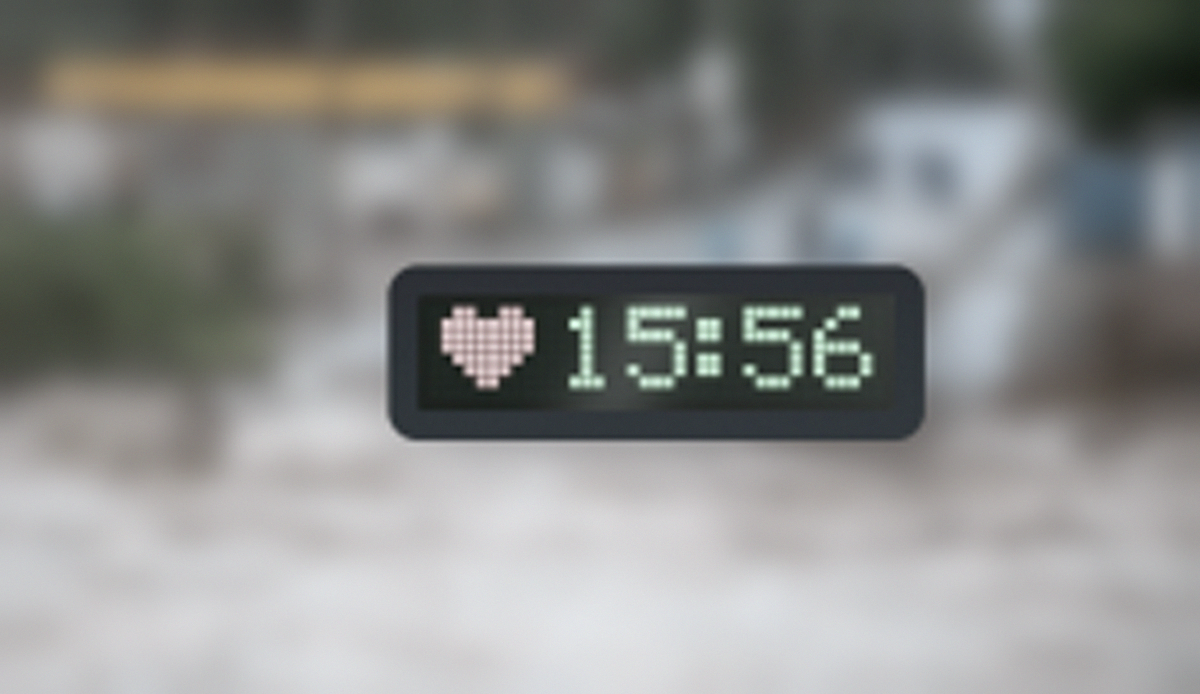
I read 15.56
